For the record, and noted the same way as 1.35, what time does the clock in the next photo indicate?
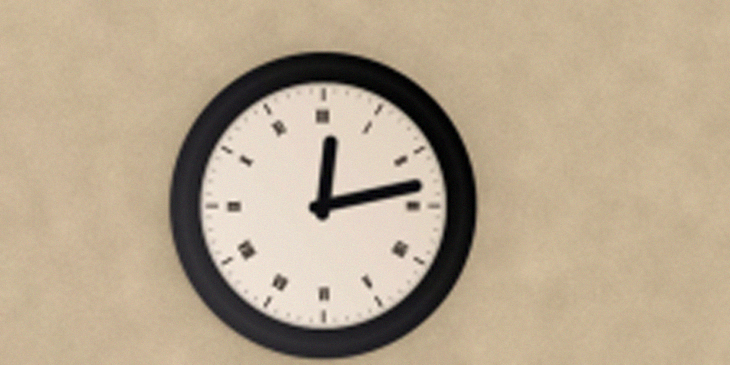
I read 12.13
